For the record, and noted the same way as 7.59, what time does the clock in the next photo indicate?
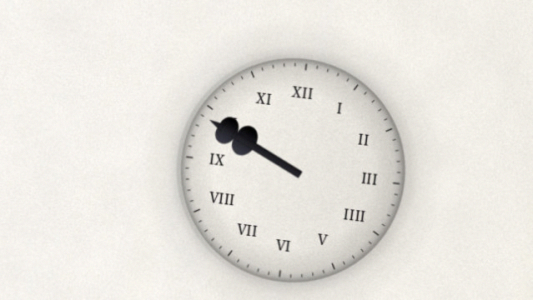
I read 9.49
